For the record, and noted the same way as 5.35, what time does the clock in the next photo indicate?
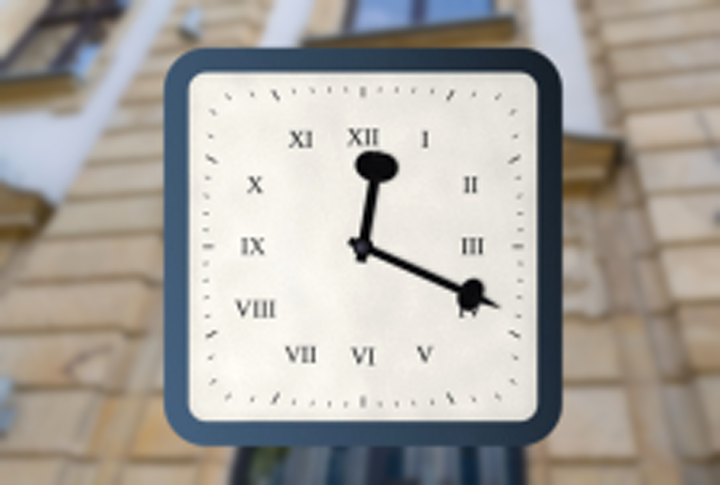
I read 12.19
